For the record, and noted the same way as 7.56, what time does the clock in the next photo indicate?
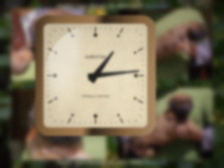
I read 1.14
